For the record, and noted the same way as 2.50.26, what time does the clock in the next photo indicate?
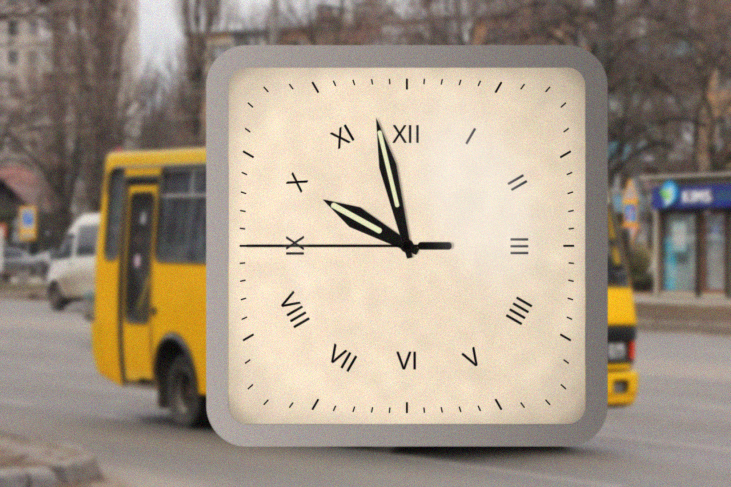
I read 9.57.45
